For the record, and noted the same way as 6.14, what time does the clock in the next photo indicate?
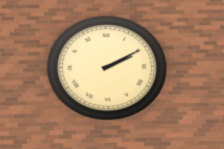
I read 2.10
